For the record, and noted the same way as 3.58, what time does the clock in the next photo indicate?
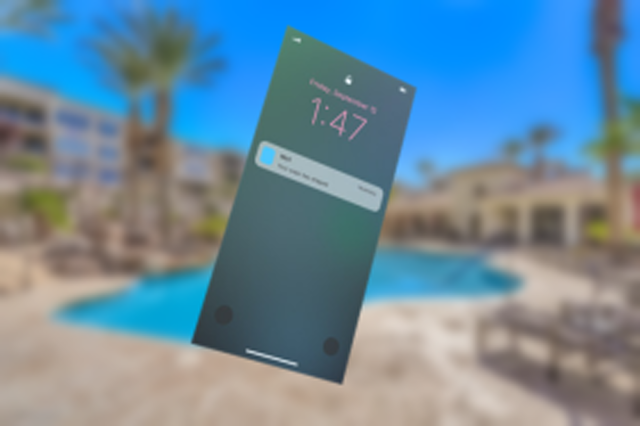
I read 1.47
